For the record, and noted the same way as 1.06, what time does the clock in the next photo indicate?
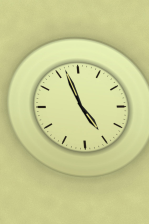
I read 4.57
